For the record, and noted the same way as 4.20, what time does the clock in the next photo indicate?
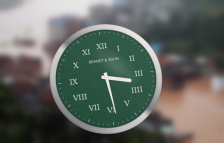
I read 3.29
